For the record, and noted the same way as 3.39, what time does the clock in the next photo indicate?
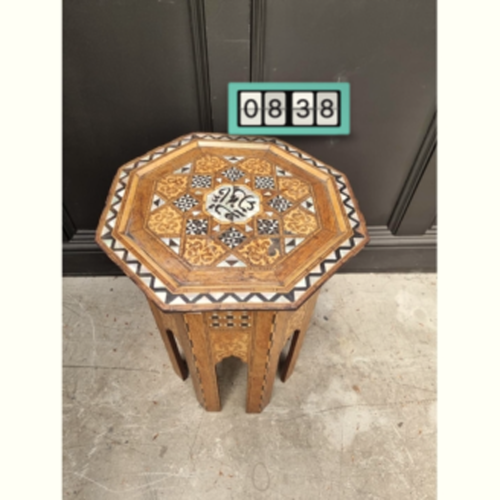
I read 8.38
